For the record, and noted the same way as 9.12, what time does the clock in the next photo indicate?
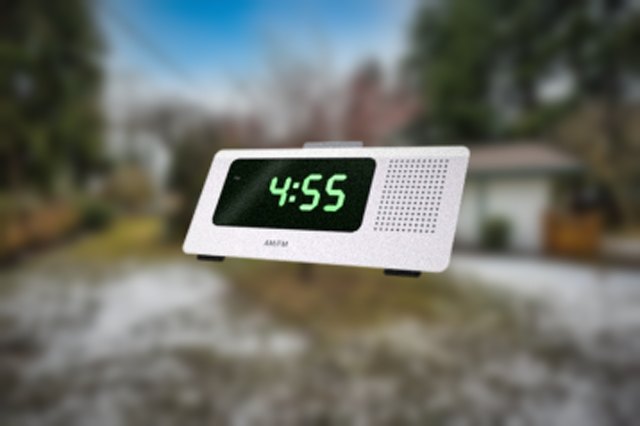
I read 4.55
